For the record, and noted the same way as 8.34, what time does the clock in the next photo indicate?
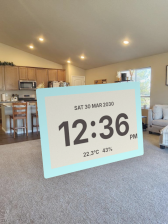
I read 12.36
